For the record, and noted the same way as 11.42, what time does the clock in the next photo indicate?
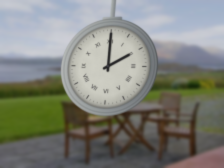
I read 2.00
